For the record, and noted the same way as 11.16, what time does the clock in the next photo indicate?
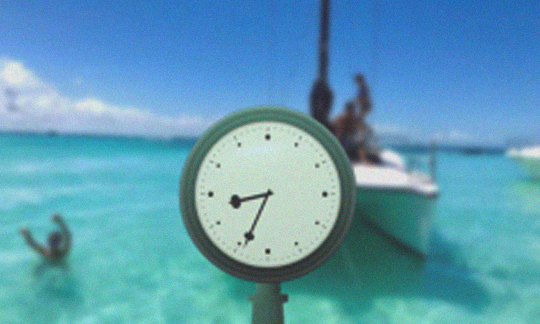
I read 8.34
